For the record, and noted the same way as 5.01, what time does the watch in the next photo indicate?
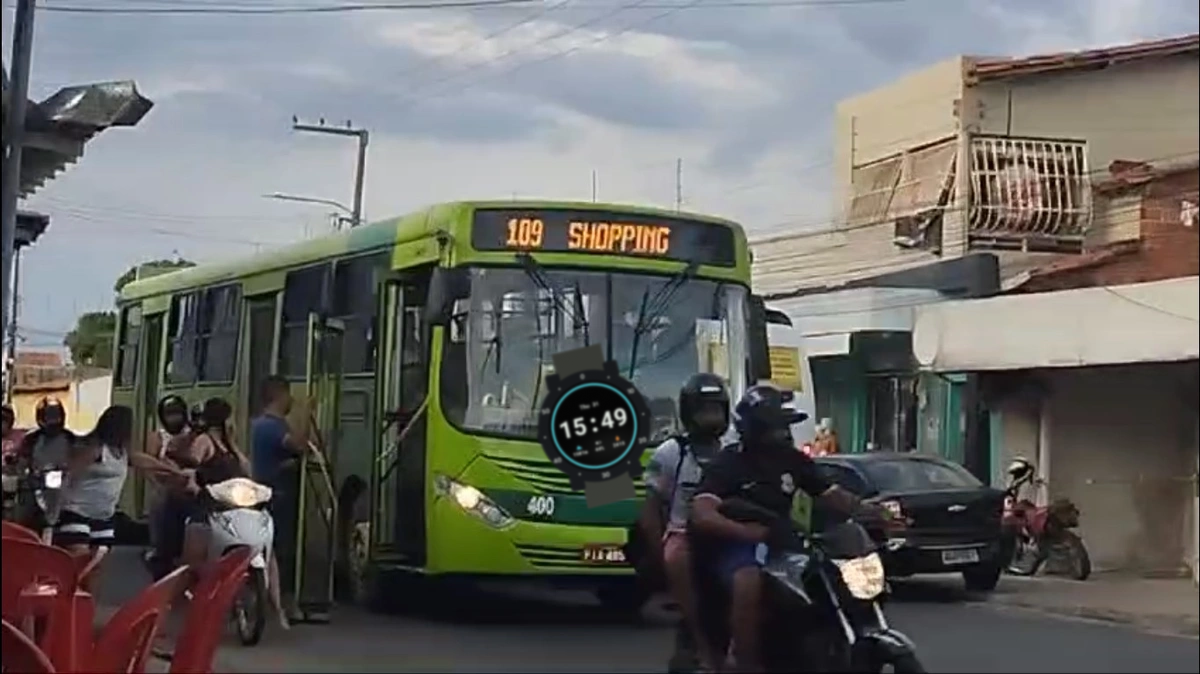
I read 15.49
